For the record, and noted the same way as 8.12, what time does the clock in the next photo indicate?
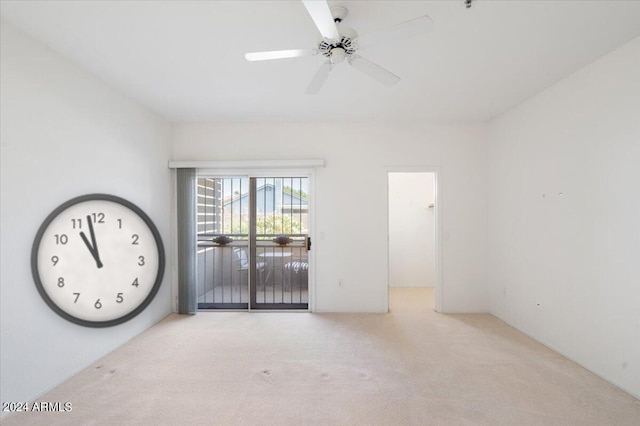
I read 10.58
